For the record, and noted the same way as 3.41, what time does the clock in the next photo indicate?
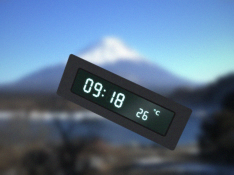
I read 9.18
